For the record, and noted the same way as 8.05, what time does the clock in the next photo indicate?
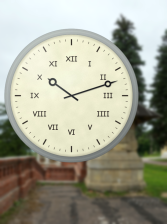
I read 10.12
